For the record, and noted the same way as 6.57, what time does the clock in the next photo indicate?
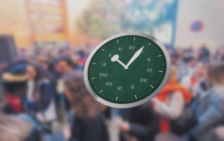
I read 10.04
